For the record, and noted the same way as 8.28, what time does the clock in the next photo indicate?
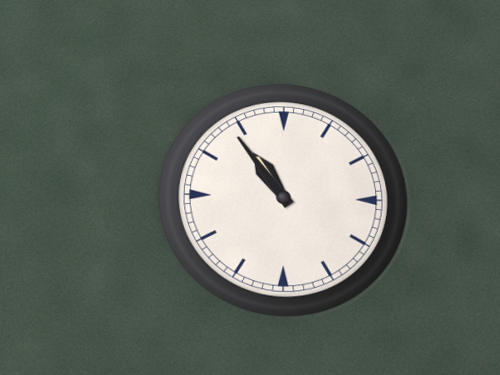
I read 10.54
